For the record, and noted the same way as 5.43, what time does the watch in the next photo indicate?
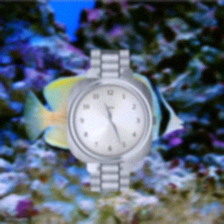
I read 11.26
